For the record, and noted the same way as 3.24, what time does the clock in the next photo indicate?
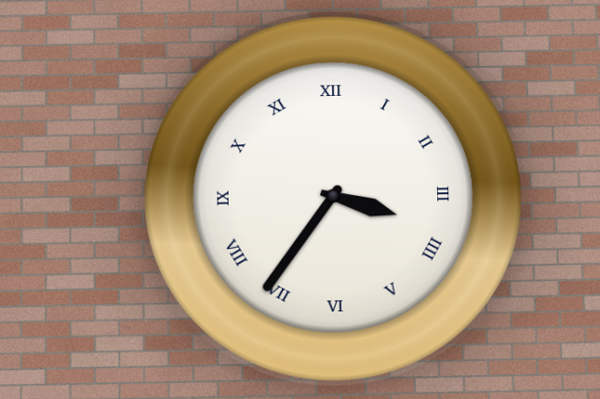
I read 3.36
